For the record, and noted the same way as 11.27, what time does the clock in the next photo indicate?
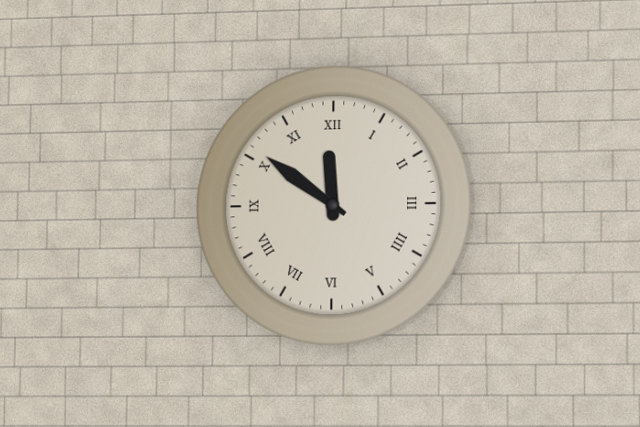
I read 11.51
